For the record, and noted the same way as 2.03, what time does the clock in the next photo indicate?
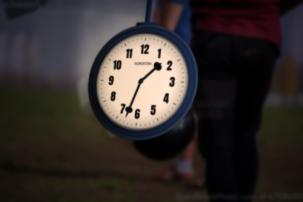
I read 1.33
